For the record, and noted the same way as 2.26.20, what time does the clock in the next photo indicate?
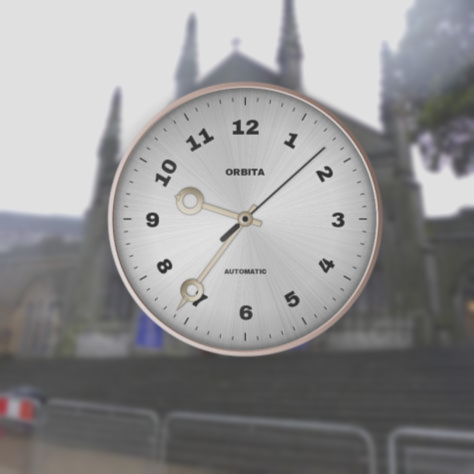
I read 9.36.08
